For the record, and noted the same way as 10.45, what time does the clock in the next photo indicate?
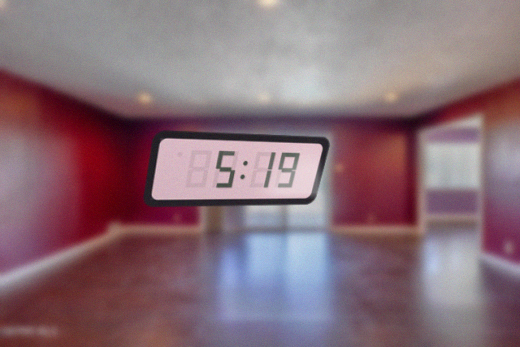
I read 5.19
